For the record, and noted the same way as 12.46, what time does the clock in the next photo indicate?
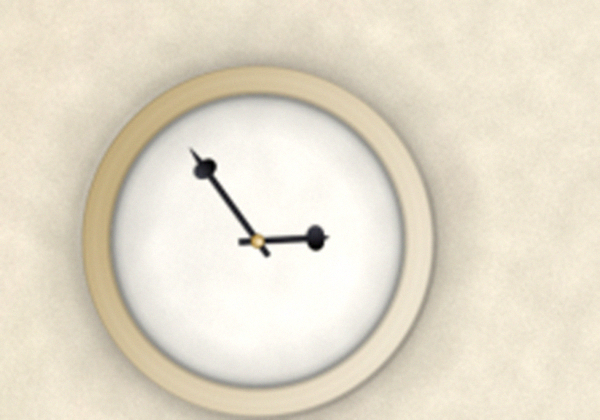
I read 2.54
